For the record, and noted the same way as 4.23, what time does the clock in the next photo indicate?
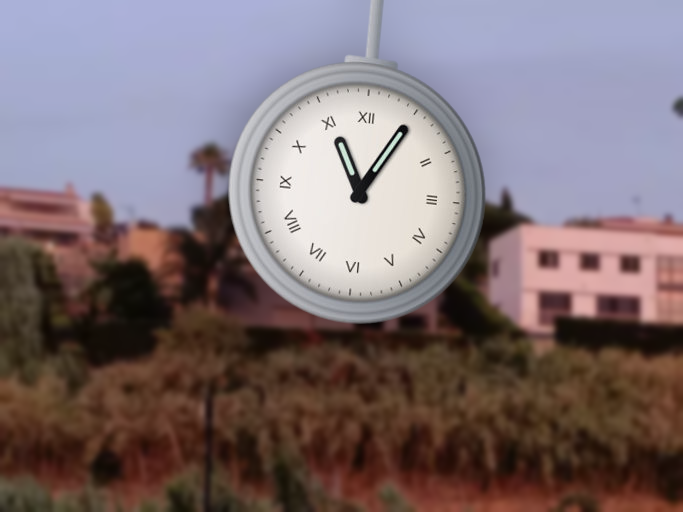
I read 11.05
